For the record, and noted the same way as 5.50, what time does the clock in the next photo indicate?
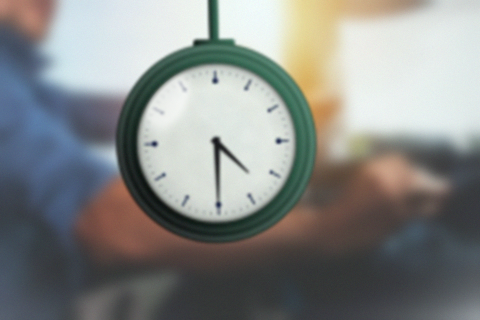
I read 4.30
